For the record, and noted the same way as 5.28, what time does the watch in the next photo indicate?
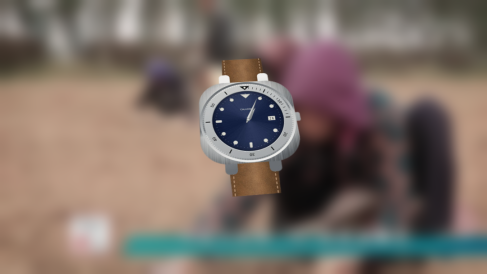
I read 1.04
